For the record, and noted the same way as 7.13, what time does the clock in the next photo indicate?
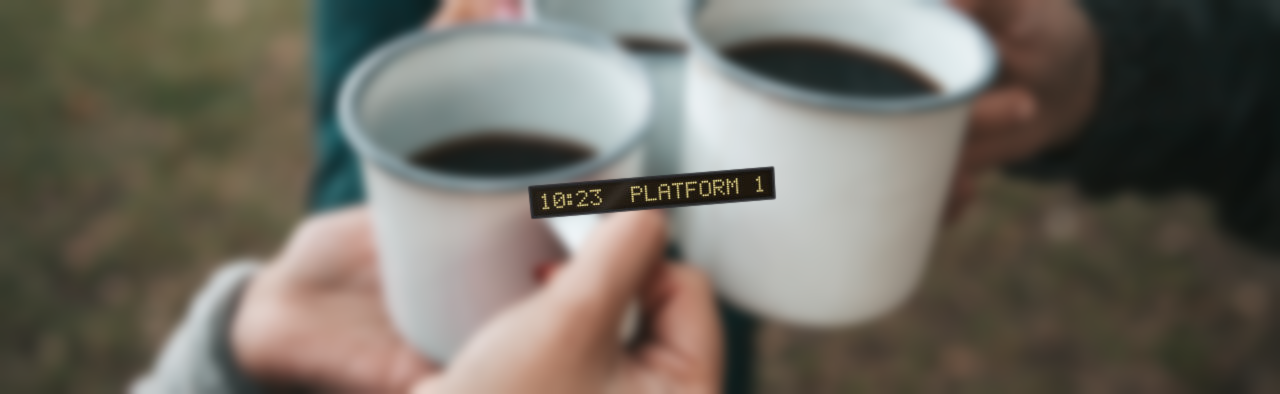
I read 10.23
